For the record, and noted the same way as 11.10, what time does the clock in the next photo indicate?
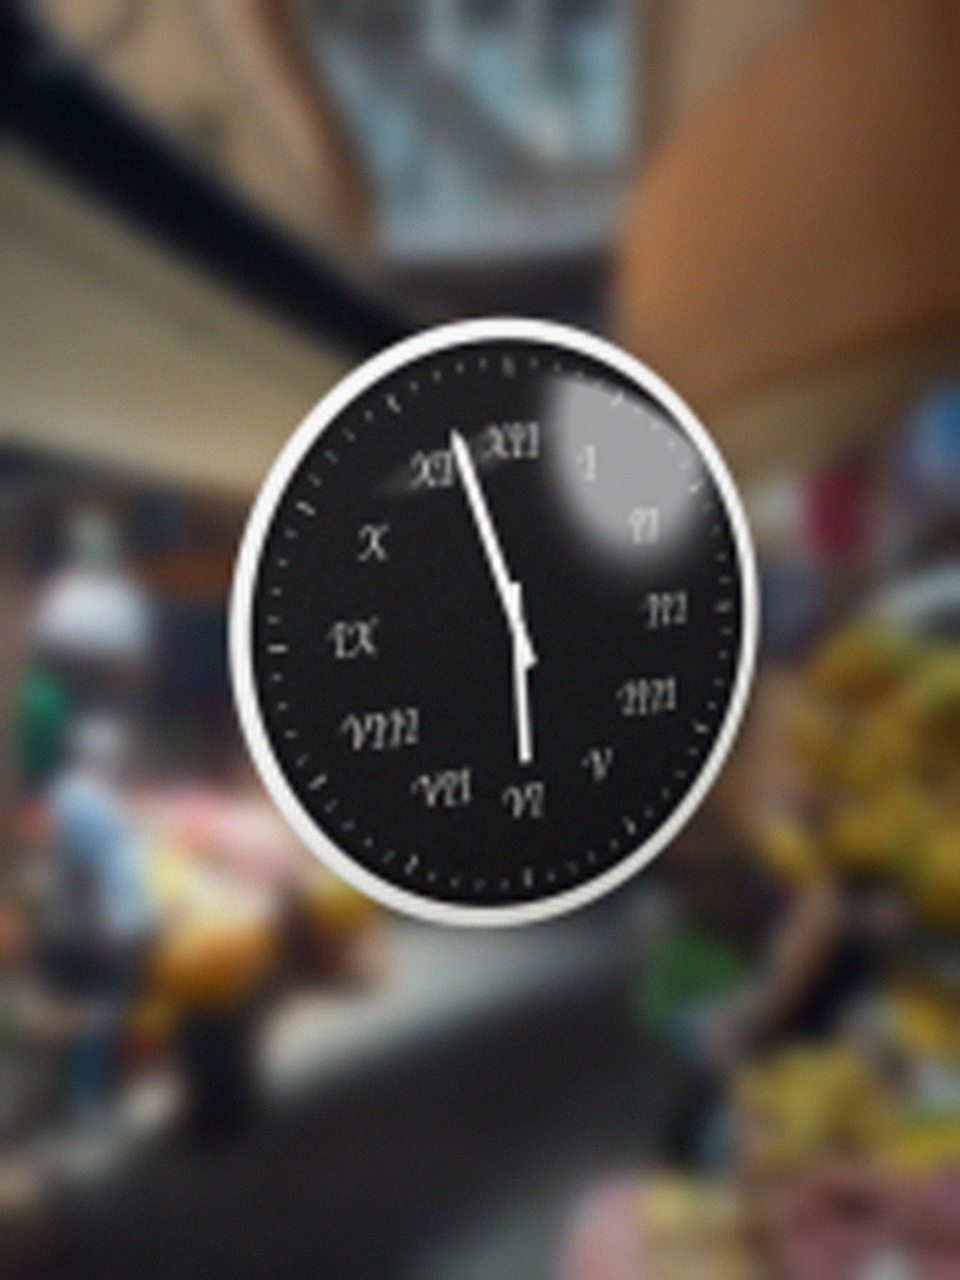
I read 5.57
